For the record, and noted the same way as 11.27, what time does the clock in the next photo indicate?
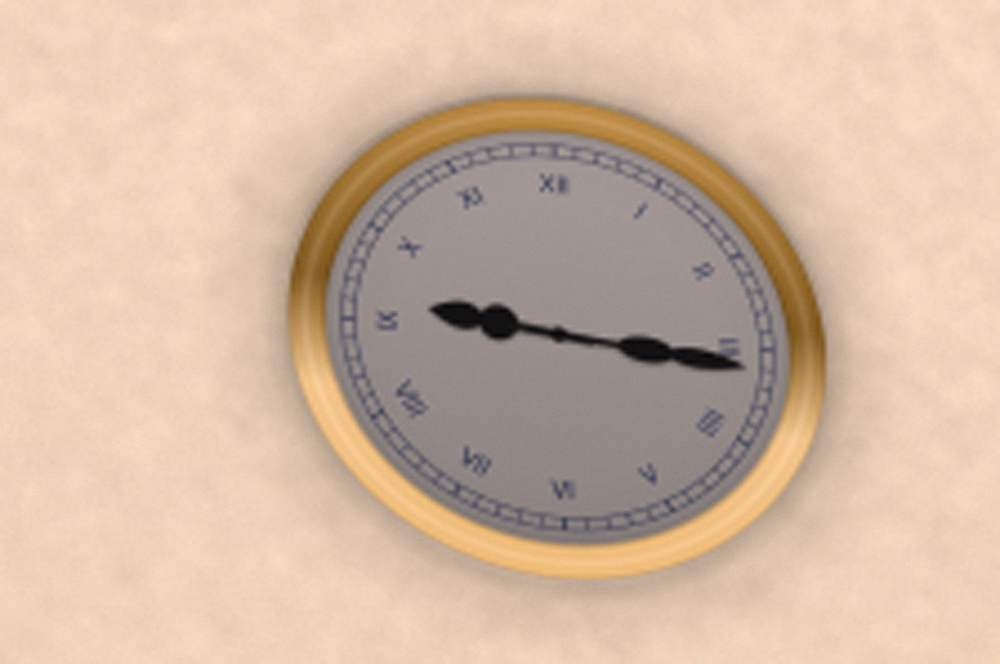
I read 9.16
